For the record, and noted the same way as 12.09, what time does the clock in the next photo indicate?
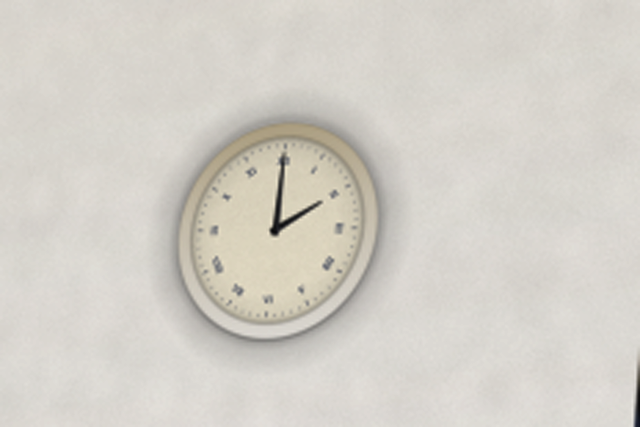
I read 2.00
